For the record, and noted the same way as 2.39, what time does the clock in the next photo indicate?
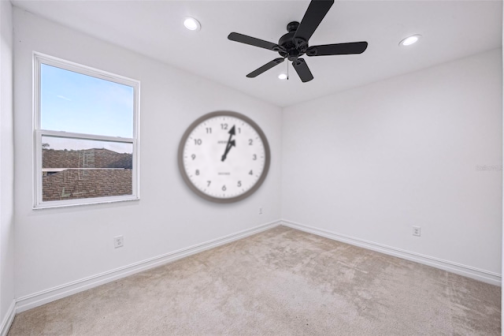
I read 1.03
